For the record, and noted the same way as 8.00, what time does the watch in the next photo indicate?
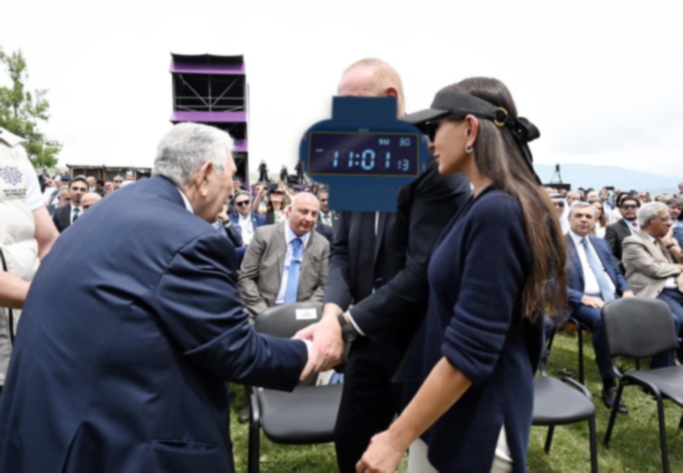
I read 11.01
